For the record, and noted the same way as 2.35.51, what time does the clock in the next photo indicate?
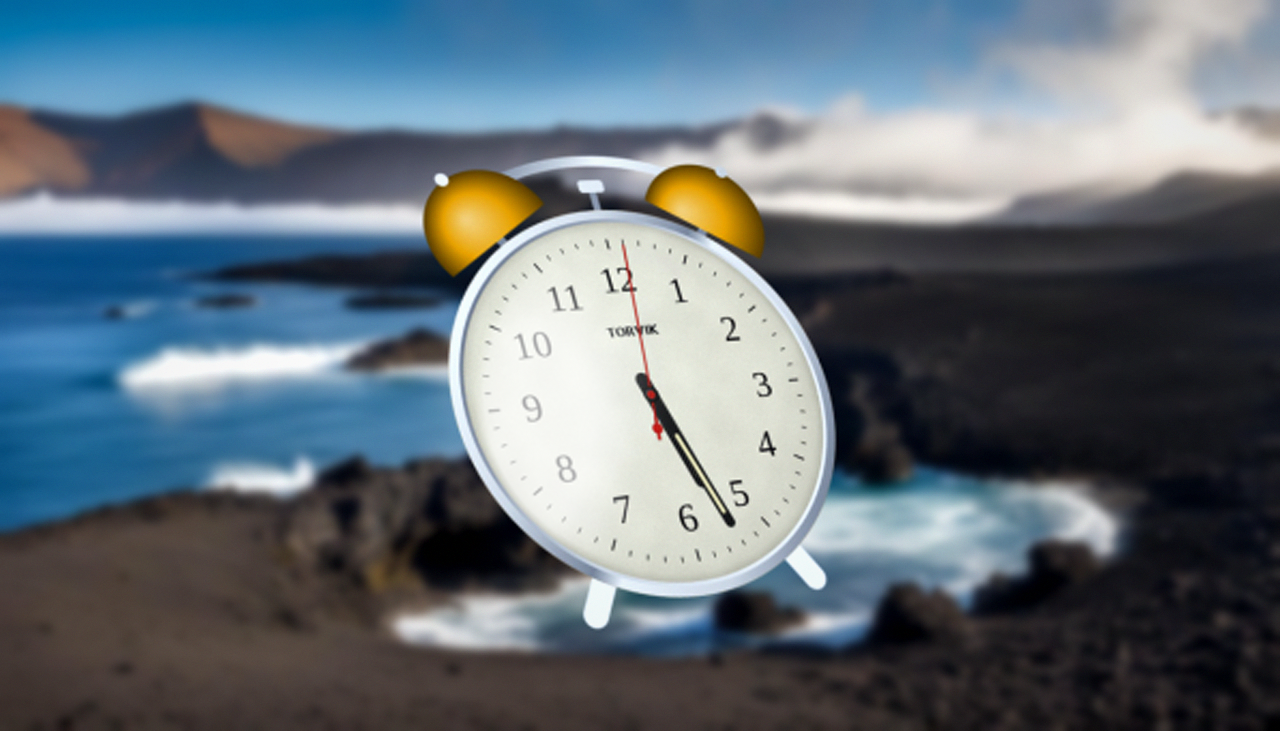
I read 5.27.01
